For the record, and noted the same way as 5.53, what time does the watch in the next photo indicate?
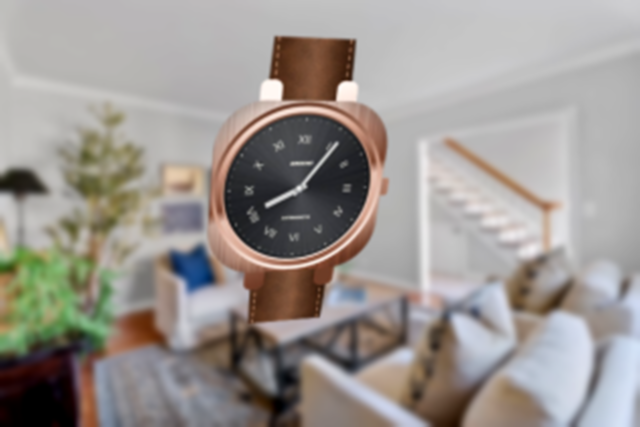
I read 8.06
